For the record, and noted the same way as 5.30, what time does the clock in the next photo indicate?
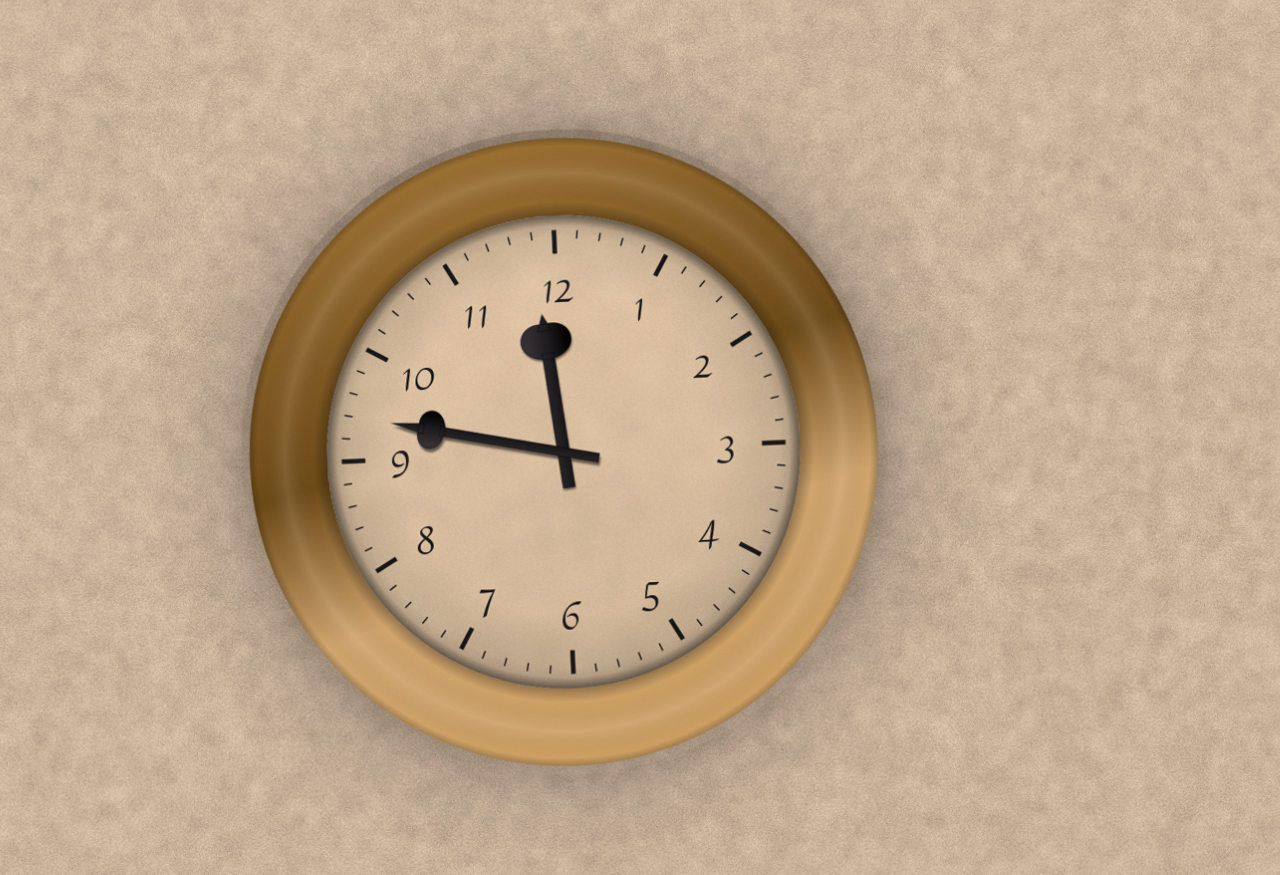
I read 11.47
